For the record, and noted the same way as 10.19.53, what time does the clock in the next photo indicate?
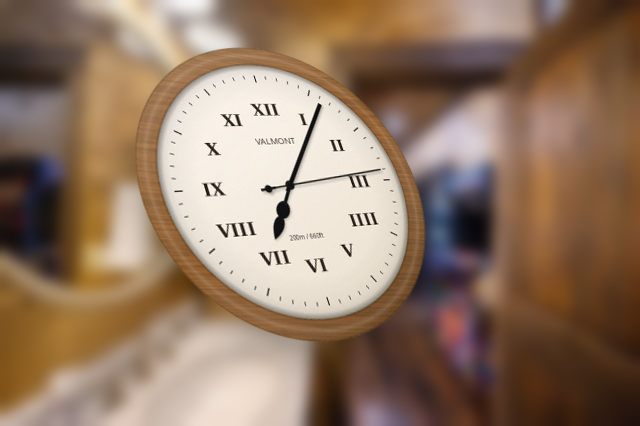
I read 7.06.14
